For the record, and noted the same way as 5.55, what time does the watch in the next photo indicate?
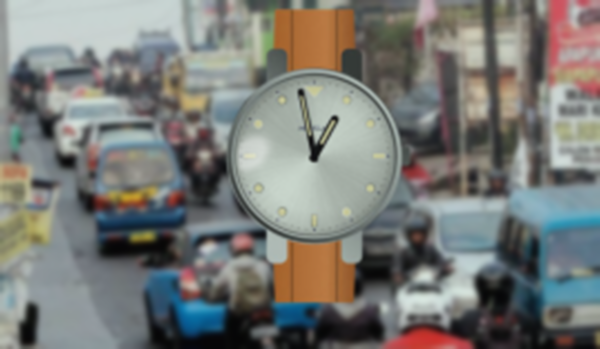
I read 12.58
